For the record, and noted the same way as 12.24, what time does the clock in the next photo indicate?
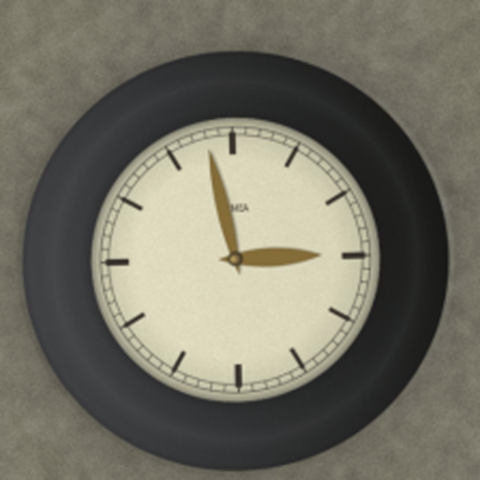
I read 2.58
